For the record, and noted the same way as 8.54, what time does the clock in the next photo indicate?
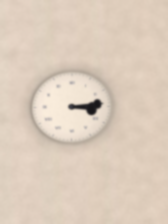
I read 3.14
